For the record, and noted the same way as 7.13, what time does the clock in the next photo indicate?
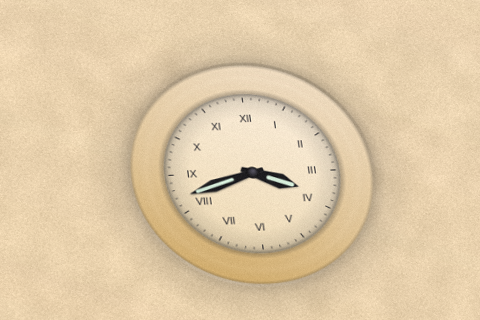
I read 3.42
